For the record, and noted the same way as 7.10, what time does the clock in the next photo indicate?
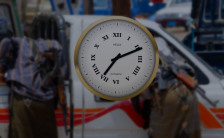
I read 7.11
